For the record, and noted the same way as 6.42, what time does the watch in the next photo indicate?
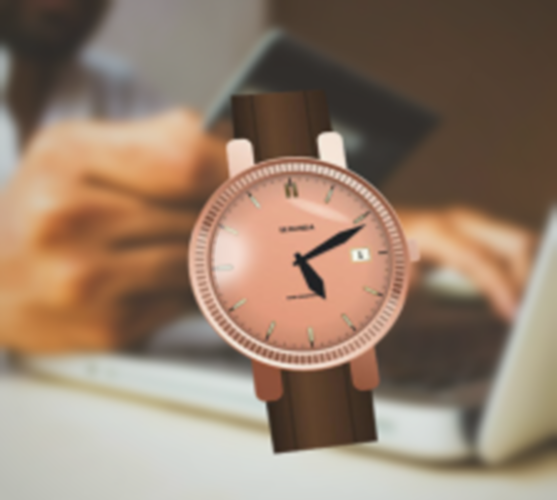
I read 5.11
